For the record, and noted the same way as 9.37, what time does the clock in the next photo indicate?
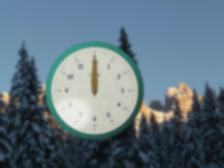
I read 12.00
